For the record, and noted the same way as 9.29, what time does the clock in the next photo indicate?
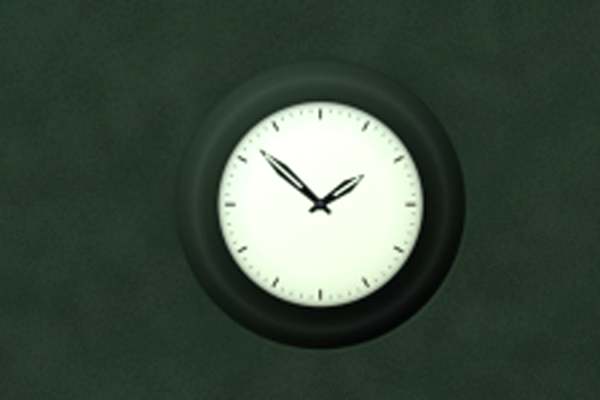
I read 1.52
